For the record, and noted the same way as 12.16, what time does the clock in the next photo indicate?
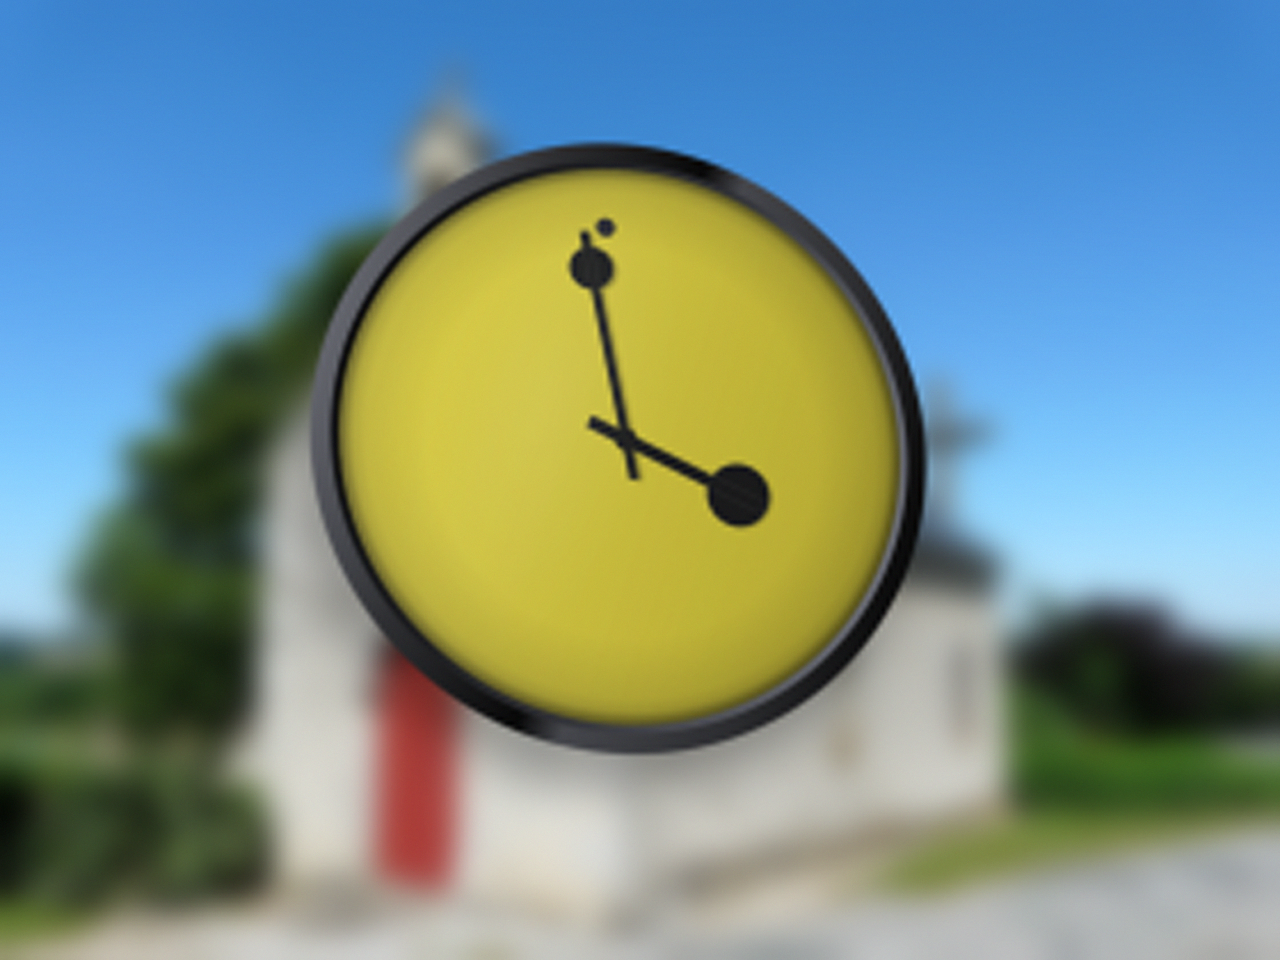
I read 3.59
